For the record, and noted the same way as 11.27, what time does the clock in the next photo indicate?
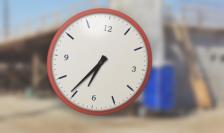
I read 6.36
